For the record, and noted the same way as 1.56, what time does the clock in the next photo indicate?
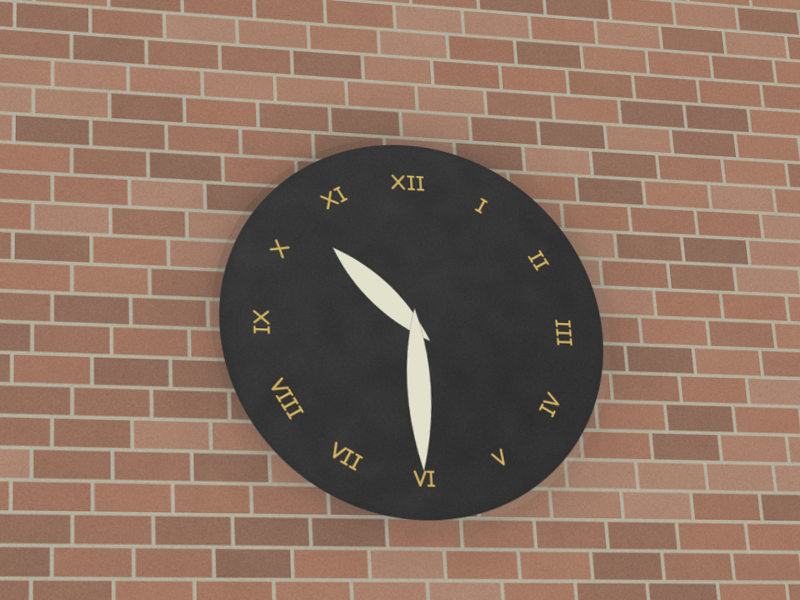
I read 10.30
